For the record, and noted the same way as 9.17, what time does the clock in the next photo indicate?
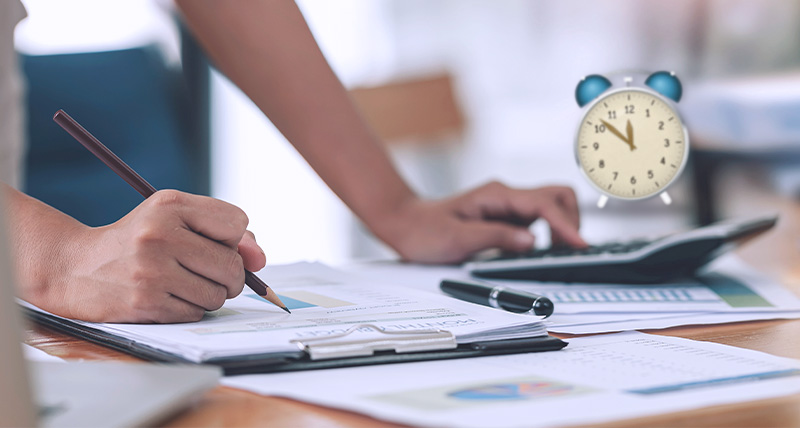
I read 11.52
